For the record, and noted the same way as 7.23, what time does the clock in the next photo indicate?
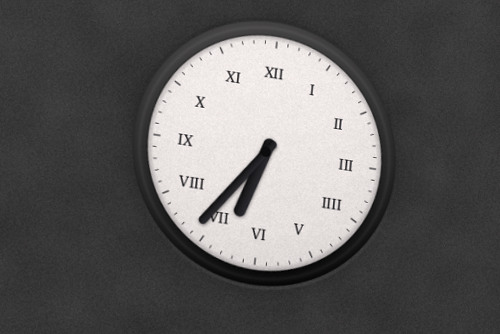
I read 6.36
